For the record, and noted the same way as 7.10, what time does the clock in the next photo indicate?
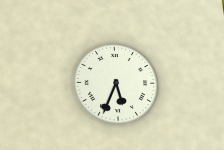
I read 5.34
